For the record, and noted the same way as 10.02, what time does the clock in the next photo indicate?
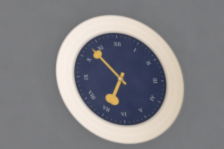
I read 6.53
